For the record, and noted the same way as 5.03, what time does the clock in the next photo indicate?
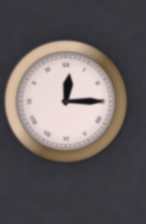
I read 12.15
